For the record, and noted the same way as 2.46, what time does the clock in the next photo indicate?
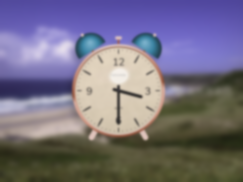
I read 3.30
